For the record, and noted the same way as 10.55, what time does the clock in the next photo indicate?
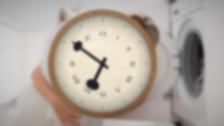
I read 6.51
